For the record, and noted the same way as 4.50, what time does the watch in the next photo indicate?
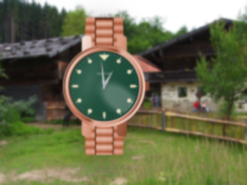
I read 12.59
